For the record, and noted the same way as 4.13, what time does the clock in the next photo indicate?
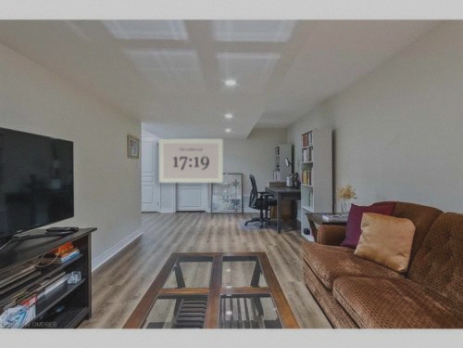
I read 17.19
